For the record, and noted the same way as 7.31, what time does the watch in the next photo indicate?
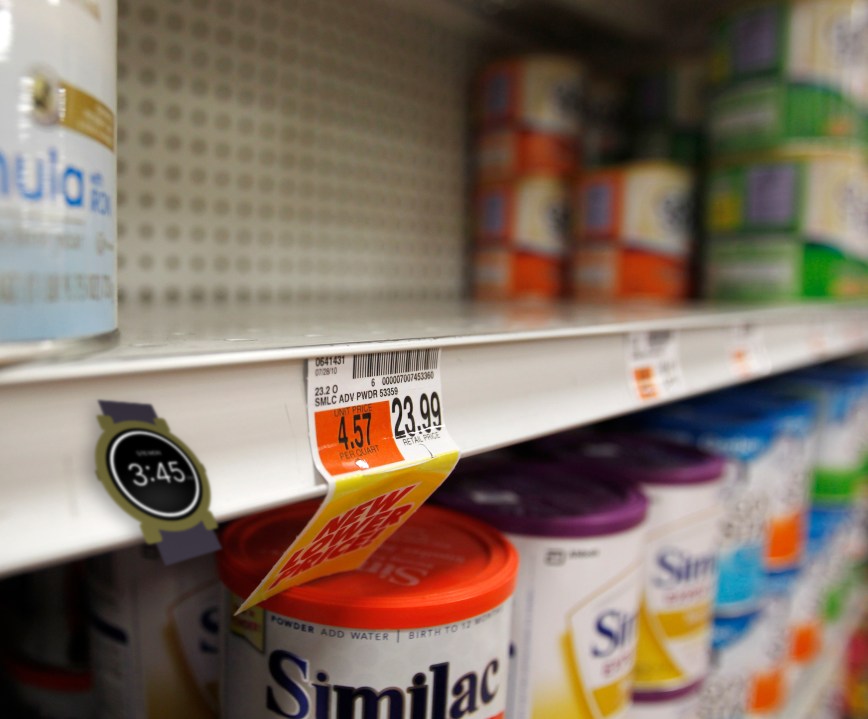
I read 3.45
